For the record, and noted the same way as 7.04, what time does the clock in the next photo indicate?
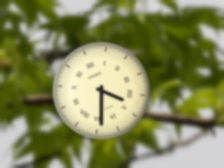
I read 4.34
